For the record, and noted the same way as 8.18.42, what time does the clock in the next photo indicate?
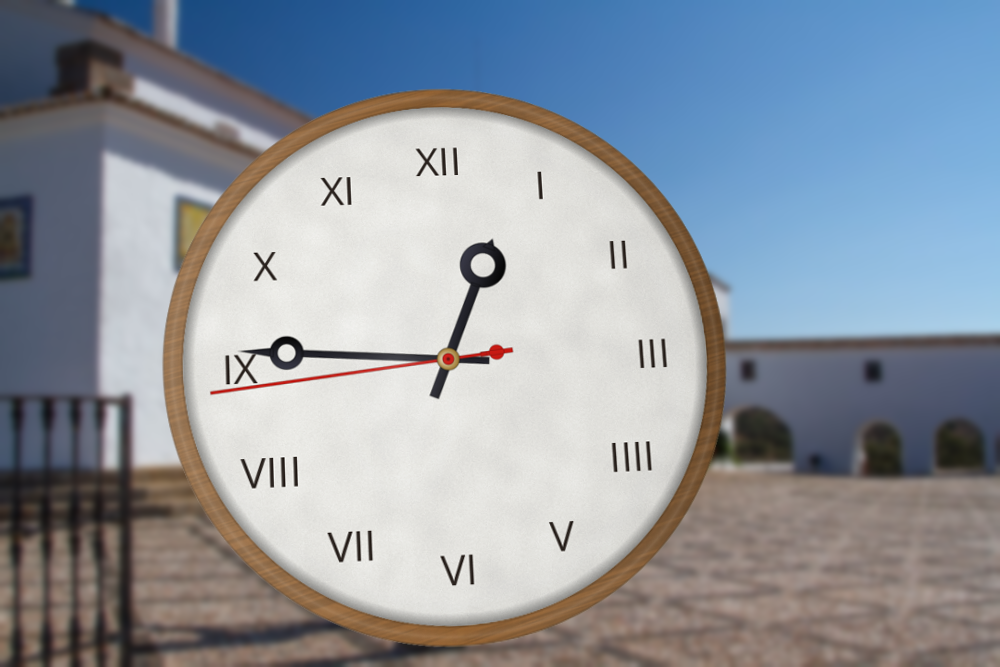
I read 12.45.44
